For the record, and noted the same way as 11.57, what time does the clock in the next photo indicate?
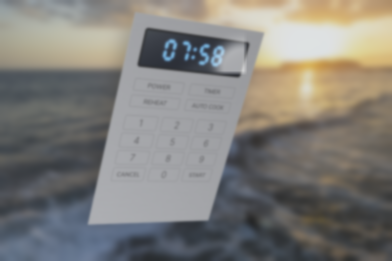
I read 7.58
